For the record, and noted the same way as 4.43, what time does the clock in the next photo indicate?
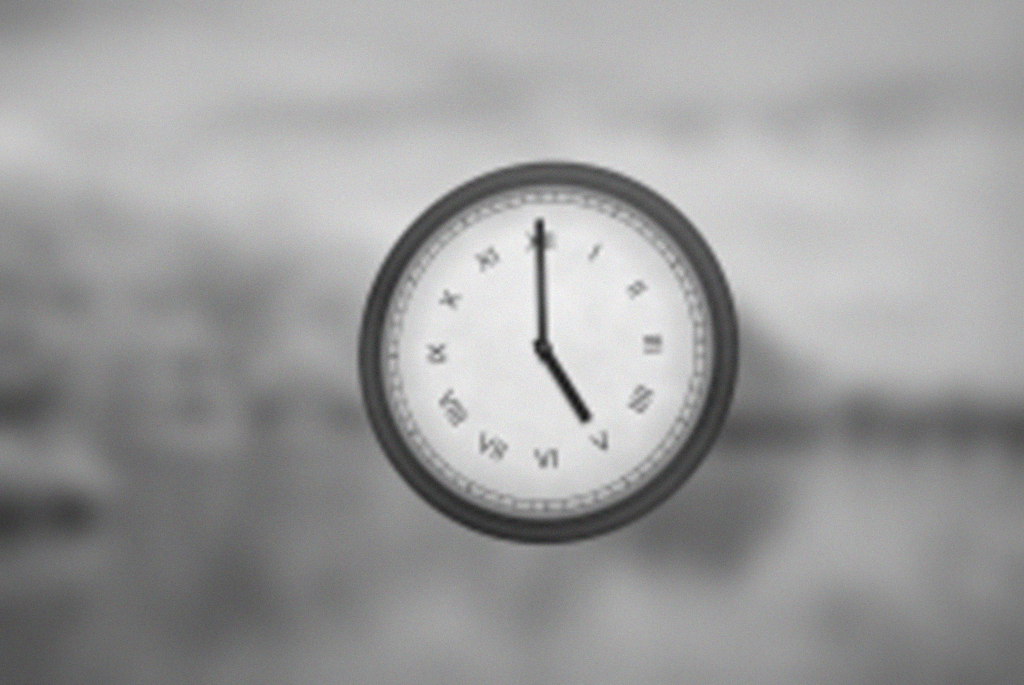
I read 5.00
